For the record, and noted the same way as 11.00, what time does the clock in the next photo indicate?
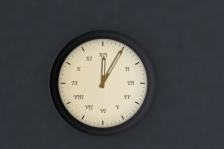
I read 12.05
